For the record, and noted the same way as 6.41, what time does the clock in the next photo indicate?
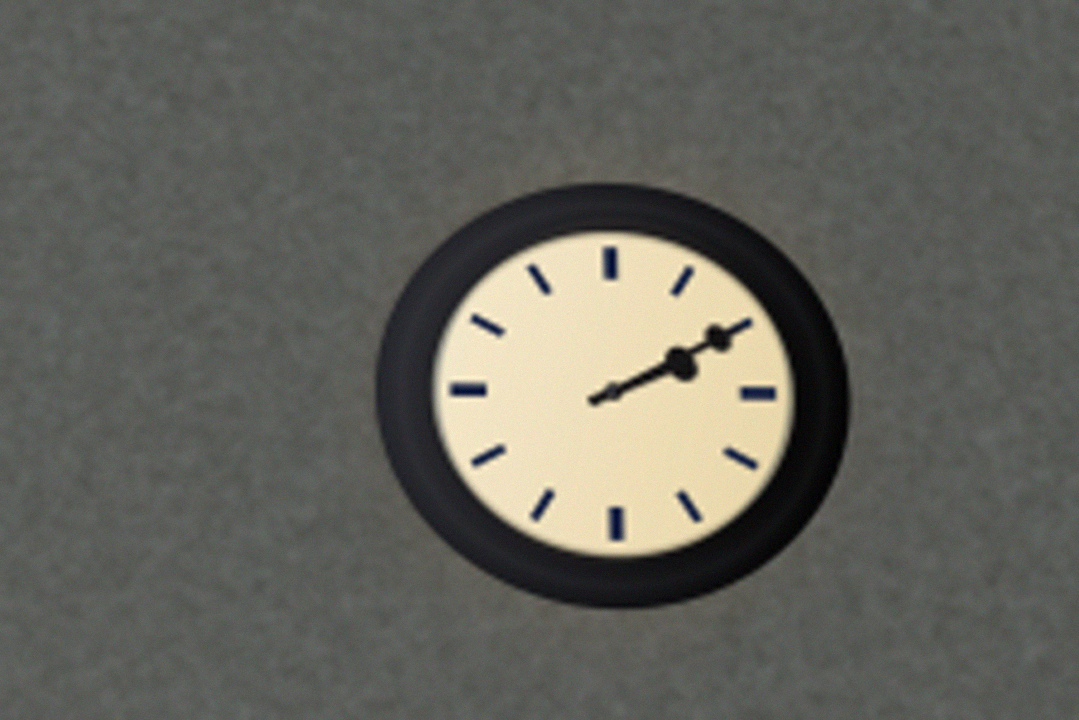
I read 2.10
